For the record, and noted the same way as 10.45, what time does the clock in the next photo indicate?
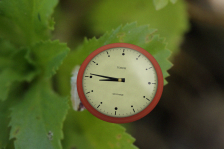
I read 8.46
